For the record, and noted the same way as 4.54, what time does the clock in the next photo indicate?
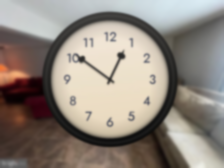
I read 12.51
